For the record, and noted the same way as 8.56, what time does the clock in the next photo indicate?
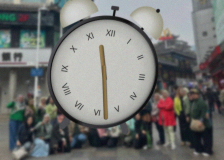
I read 11.28
